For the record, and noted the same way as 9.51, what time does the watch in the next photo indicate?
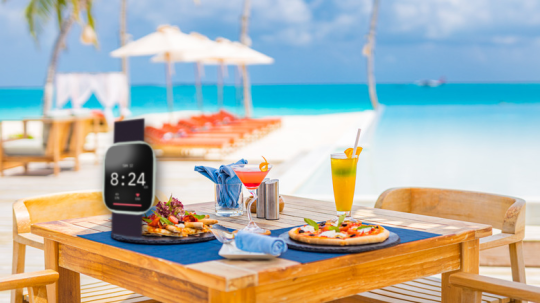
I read 8.24
